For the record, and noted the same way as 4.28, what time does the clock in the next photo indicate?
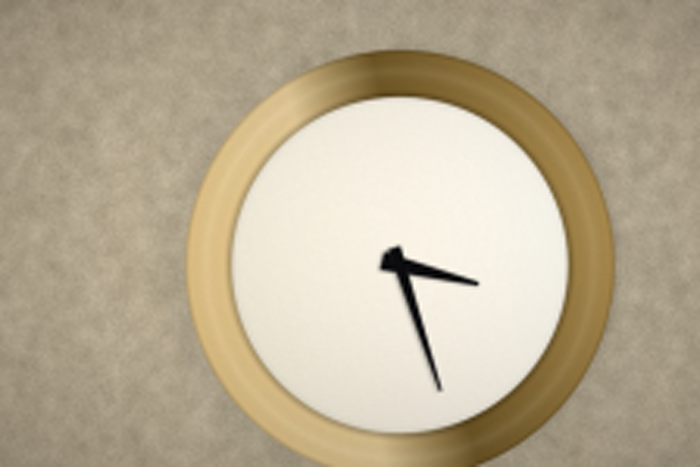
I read 3.27
